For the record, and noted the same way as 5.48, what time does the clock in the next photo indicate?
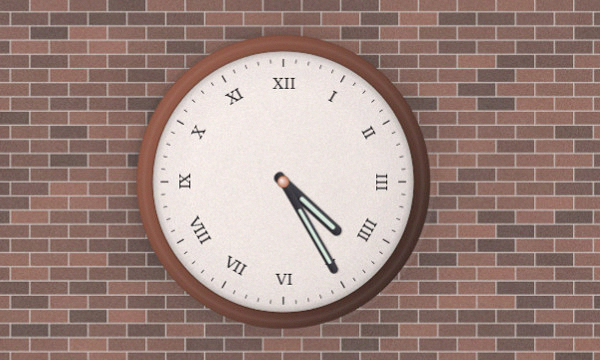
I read 4.25
